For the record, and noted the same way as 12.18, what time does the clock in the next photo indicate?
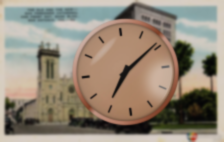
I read 7.09
